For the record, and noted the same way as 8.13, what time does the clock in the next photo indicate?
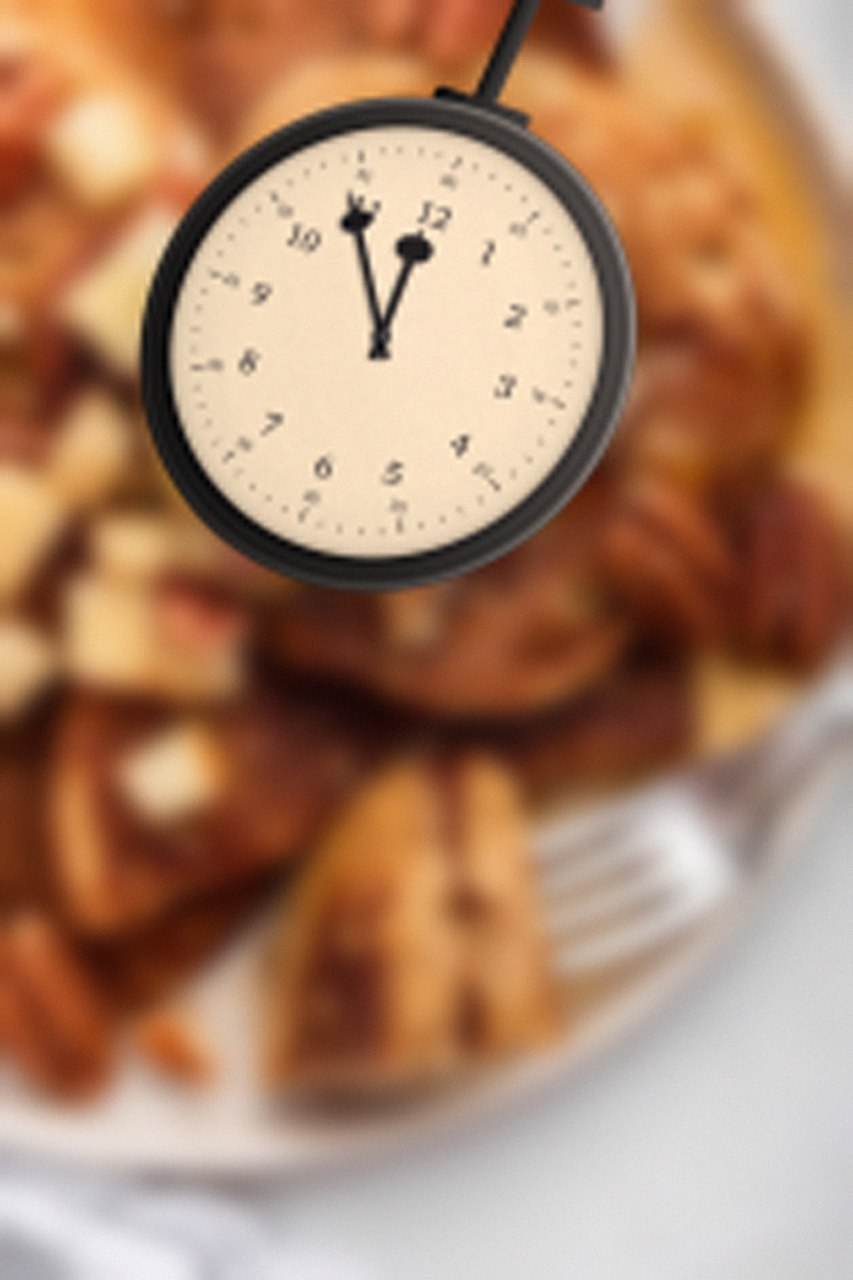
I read 11.54
